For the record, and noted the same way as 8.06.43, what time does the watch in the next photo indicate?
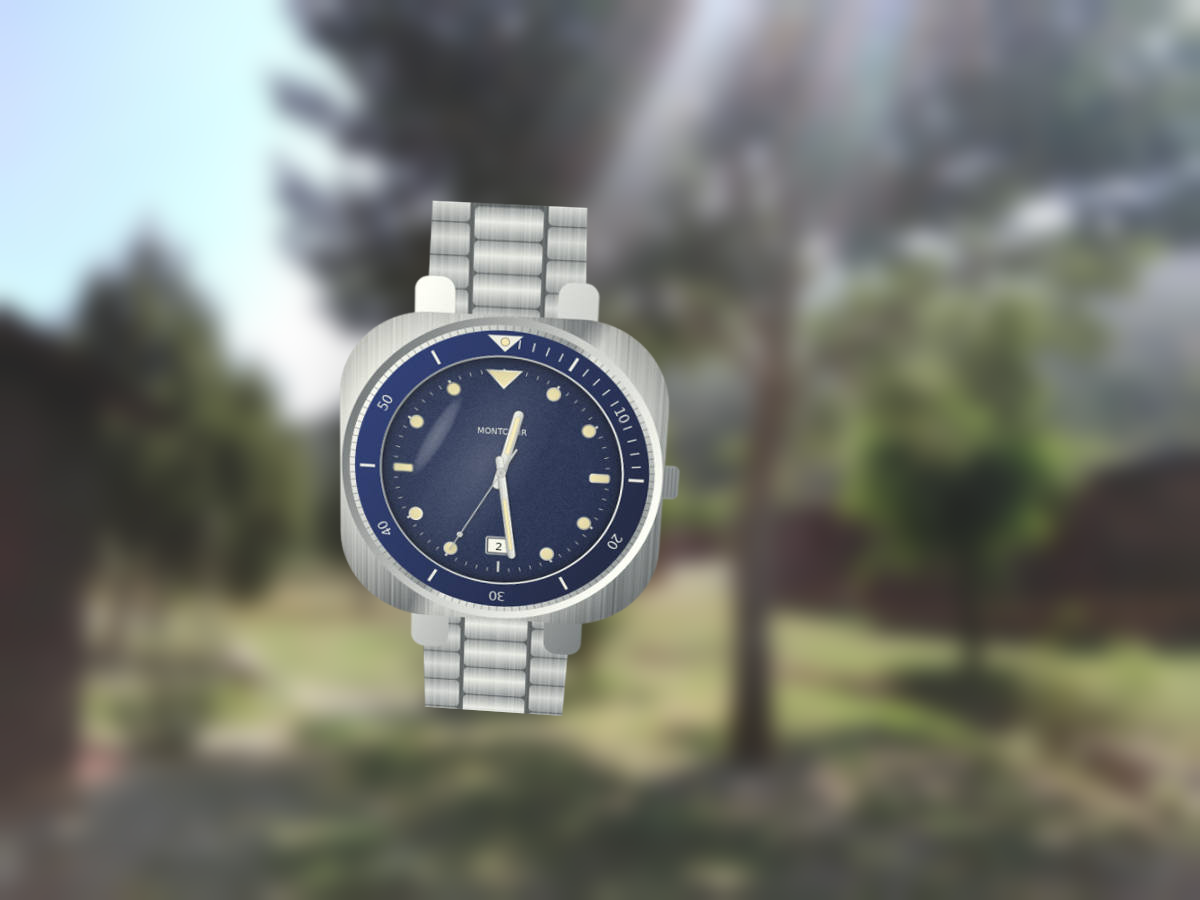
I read 12.28.35
